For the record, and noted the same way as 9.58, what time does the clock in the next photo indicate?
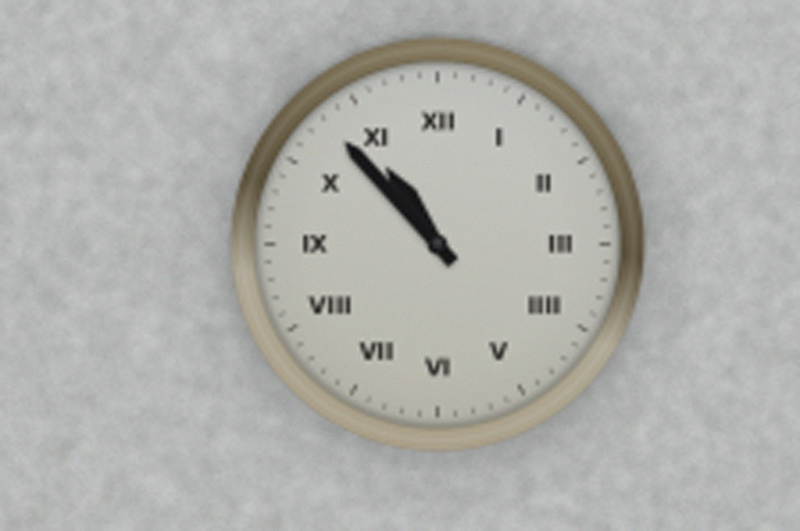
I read 10.53
